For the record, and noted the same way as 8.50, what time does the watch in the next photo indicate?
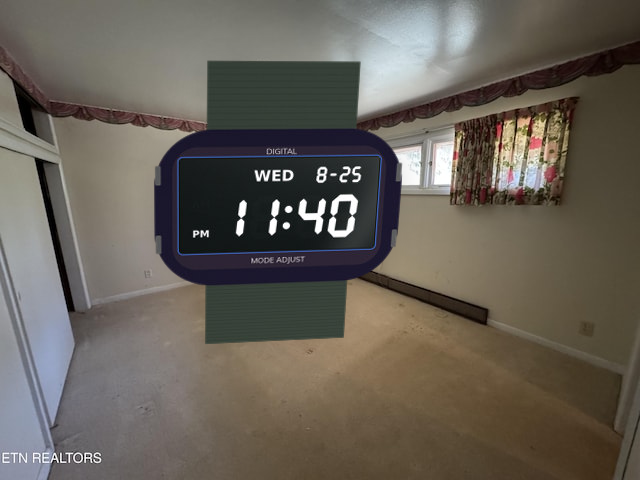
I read 11.40
